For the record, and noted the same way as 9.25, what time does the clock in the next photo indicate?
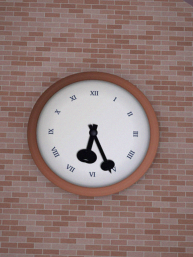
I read 6.26
